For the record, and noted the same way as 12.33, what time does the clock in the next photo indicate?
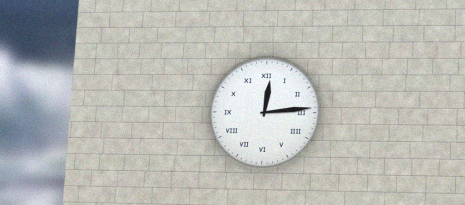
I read 12.14
